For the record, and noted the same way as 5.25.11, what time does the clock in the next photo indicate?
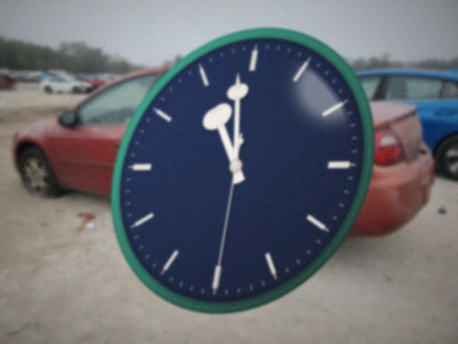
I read 10.58.30
